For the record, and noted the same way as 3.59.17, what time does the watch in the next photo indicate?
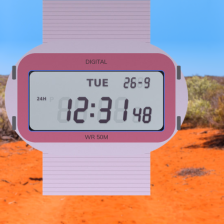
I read 12.31.48
